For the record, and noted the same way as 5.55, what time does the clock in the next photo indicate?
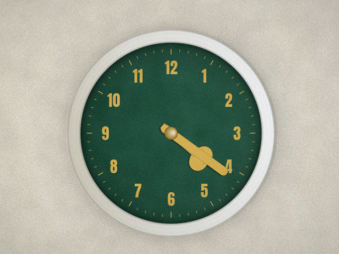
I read 4.21
